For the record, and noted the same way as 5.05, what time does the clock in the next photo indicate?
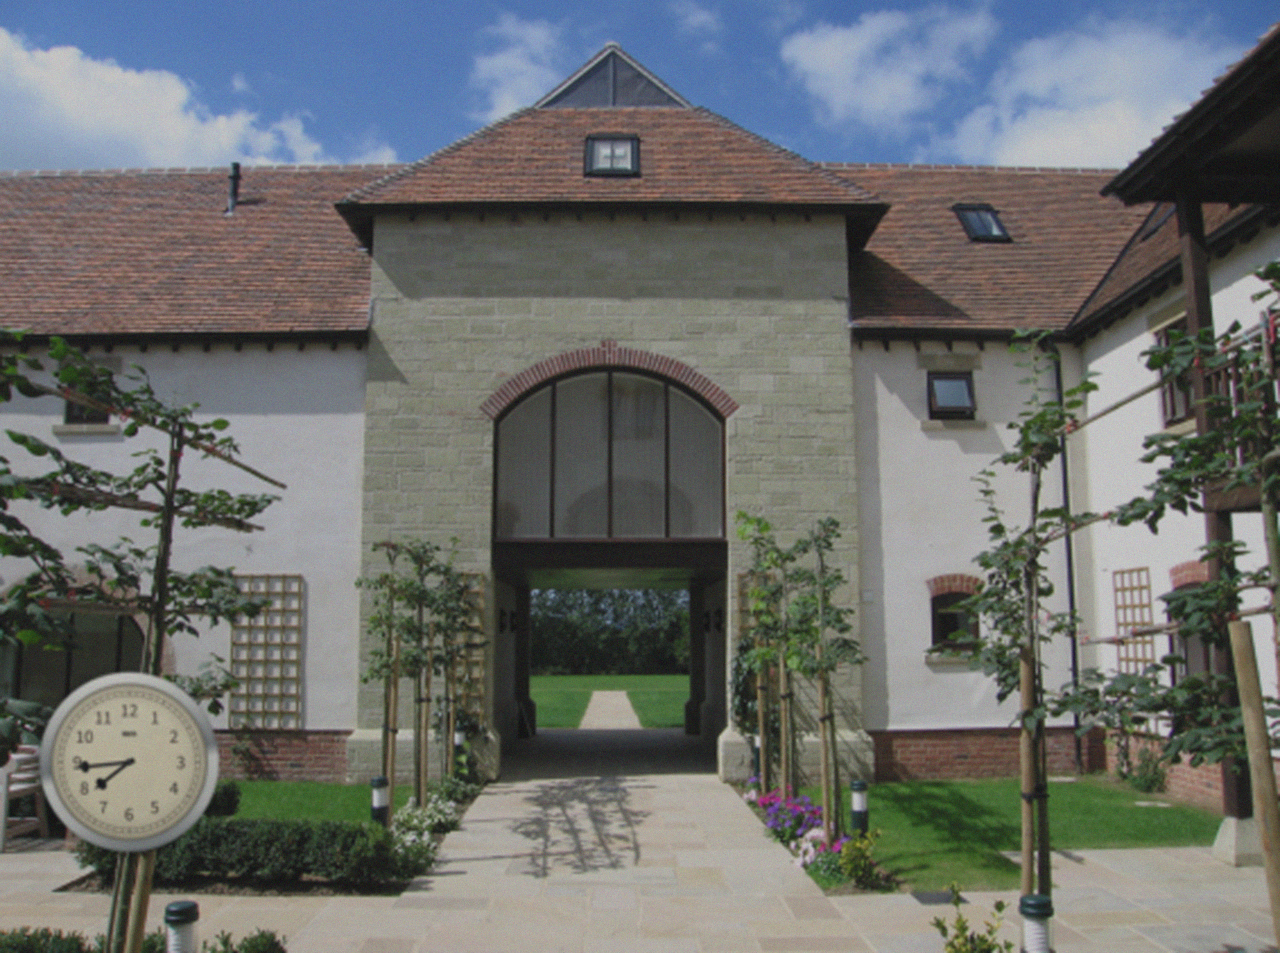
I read 7.44
